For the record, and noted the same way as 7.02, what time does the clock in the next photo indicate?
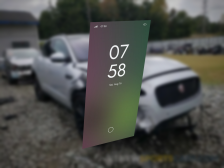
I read 7.58
